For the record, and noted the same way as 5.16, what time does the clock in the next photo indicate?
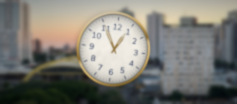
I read 12.55
